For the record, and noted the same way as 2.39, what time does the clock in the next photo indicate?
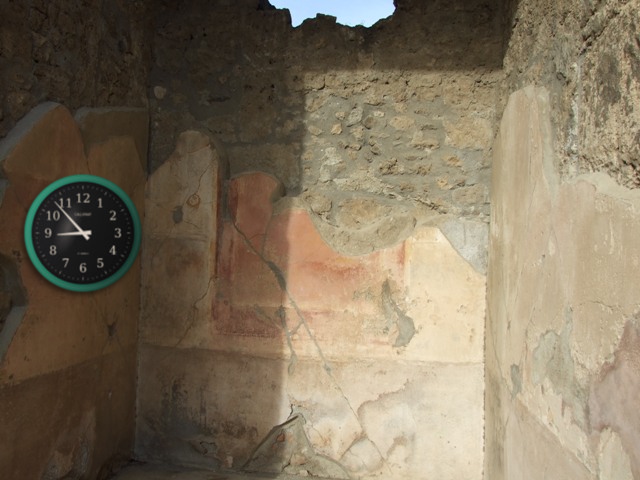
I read 8.53
